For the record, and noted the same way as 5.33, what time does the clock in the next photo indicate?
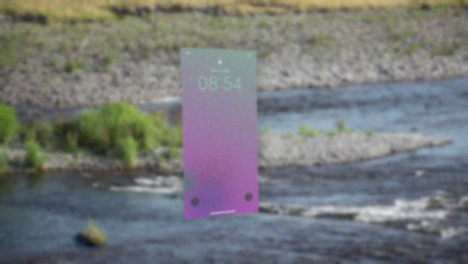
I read 8.54
